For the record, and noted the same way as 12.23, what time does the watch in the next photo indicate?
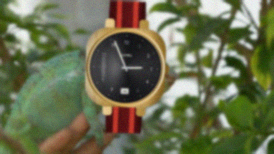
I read 2.56
